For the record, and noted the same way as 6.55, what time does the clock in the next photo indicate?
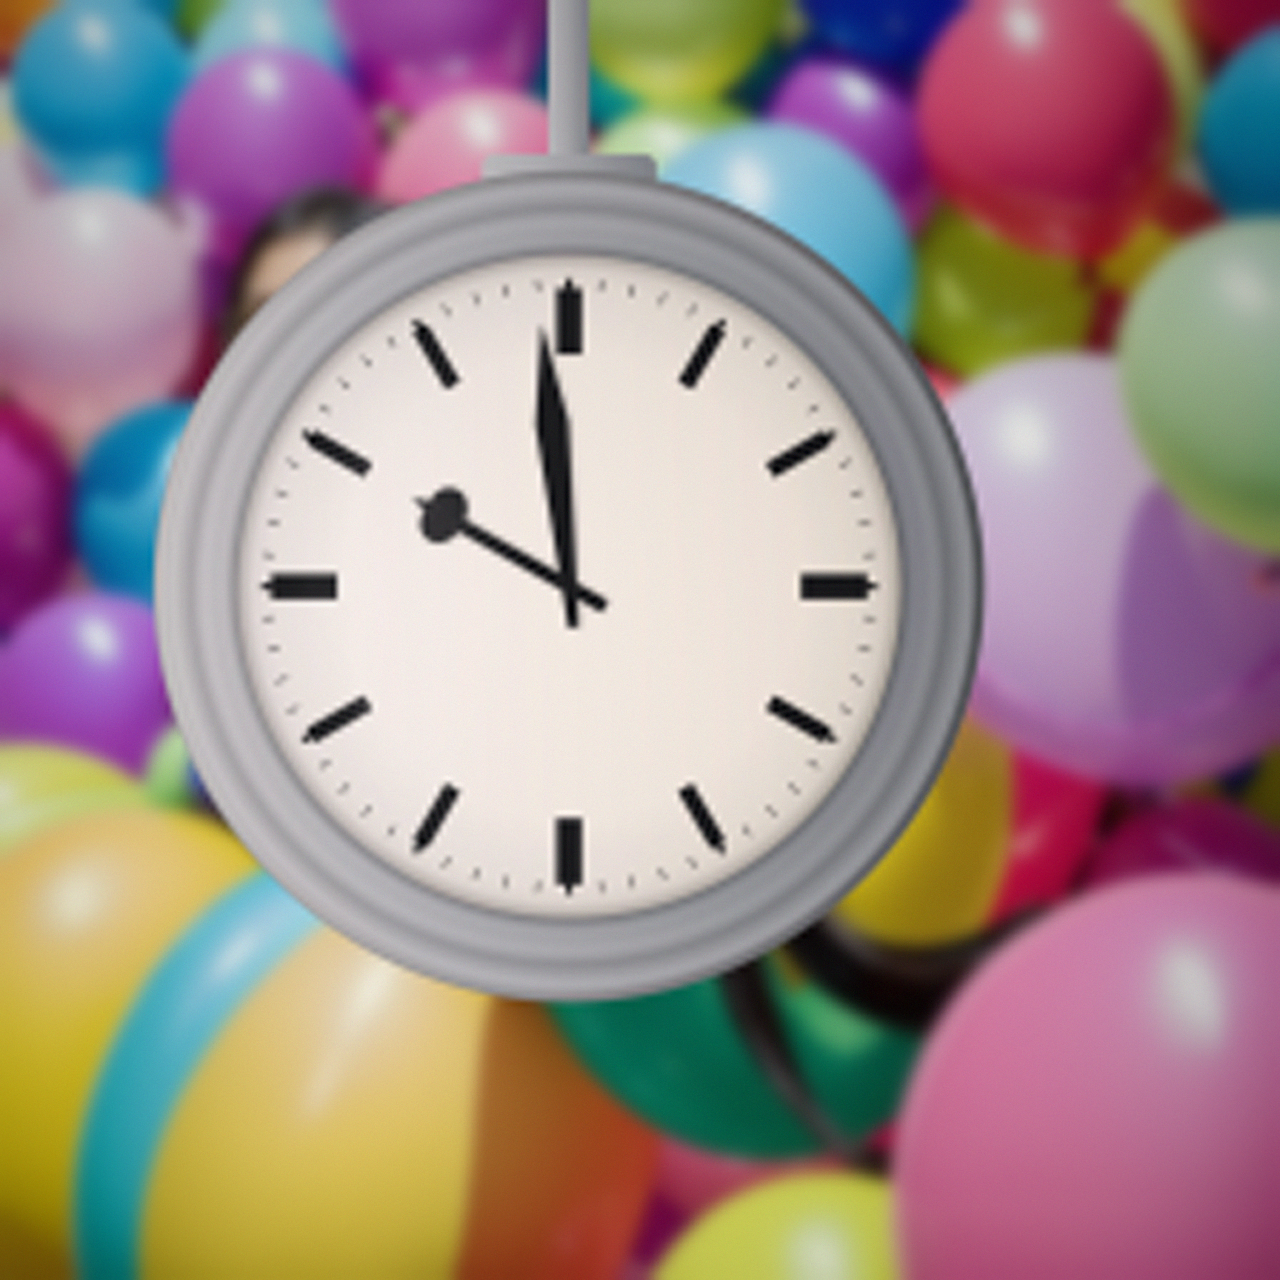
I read 9.59
